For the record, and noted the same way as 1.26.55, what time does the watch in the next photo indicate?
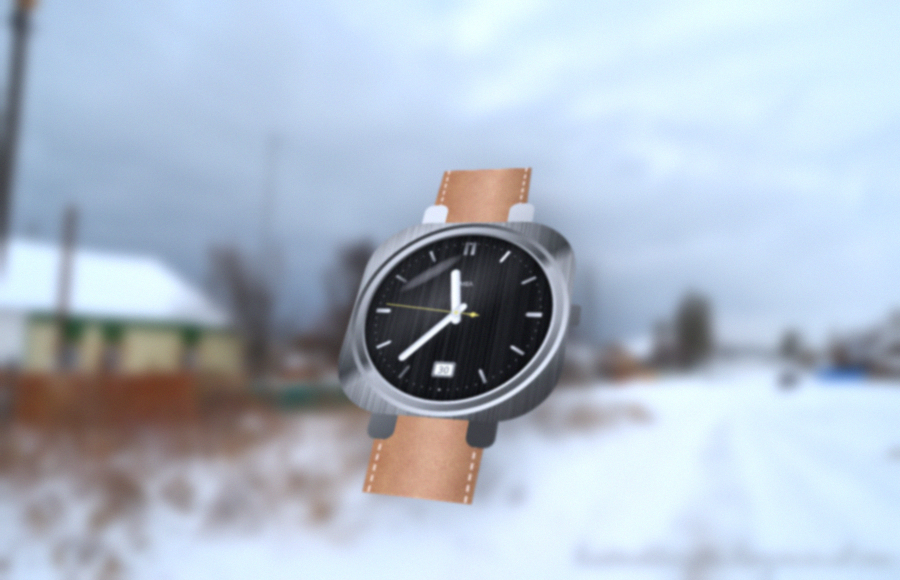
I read 11.36.46
